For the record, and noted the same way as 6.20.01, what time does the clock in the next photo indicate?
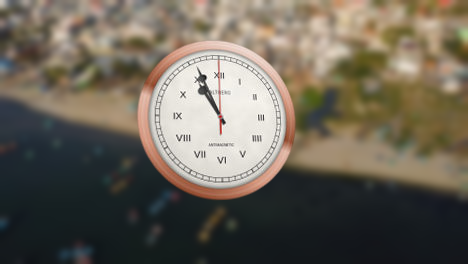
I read 10.56.00
